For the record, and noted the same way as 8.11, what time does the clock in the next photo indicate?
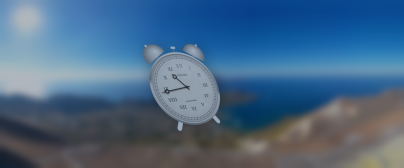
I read 10.44
